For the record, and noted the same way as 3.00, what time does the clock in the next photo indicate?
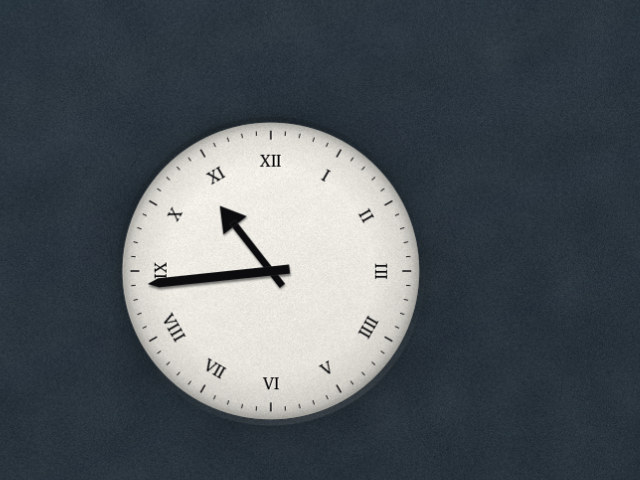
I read 10.44
